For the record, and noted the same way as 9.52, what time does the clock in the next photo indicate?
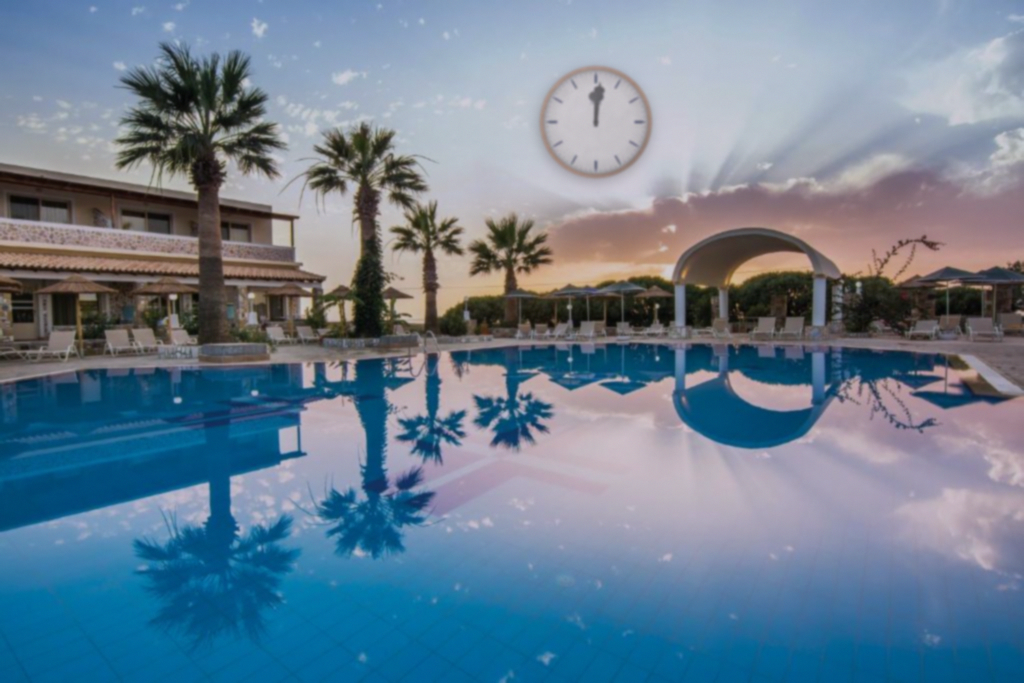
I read 12.01
